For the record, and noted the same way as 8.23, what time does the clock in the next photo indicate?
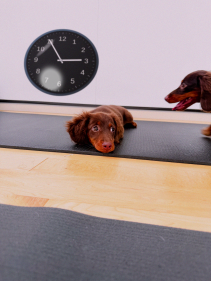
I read 2.55
